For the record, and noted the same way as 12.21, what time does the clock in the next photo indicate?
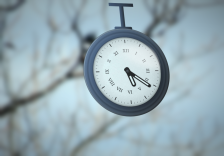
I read 5.21
